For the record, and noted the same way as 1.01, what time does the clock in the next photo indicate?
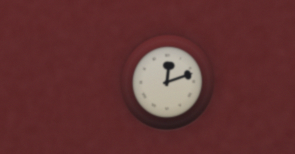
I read 12.12
